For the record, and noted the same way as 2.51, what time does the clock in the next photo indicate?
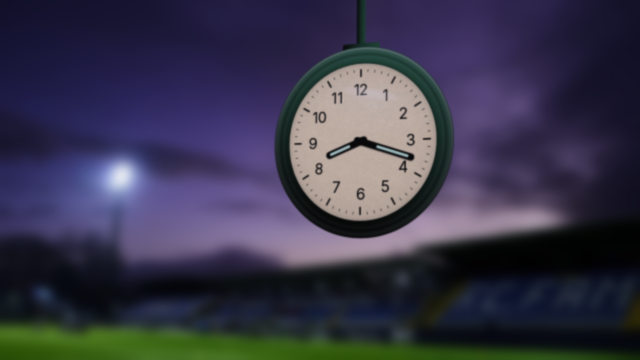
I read 8.18
